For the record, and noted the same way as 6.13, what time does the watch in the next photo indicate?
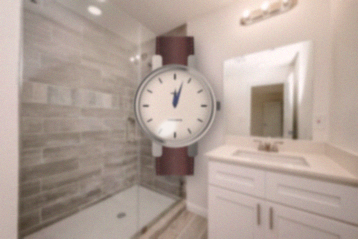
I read 12.03
